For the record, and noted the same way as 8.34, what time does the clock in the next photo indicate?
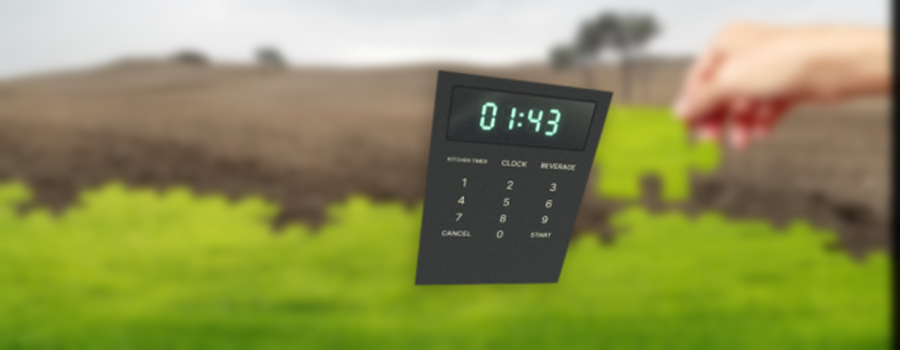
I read 1.43
